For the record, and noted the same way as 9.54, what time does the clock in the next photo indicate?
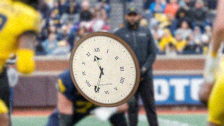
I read 11.35
